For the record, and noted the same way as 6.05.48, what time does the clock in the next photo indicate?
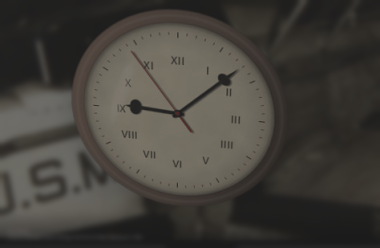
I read 9.07.54
